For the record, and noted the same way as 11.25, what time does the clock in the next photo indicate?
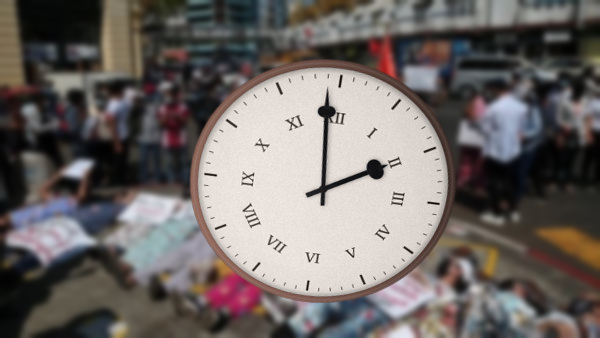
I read 1.59
